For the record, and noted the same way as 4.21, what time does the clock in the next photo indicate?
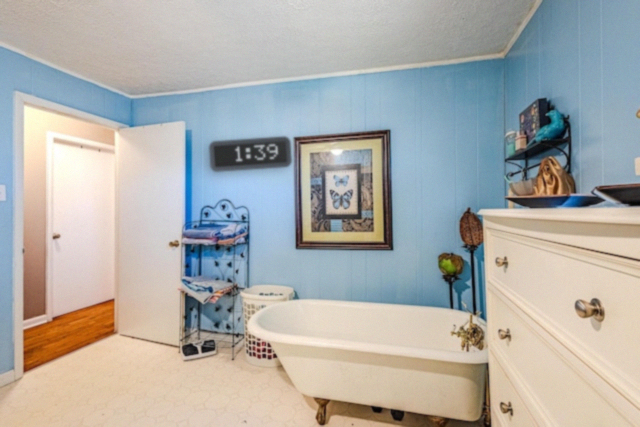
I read 1.39
